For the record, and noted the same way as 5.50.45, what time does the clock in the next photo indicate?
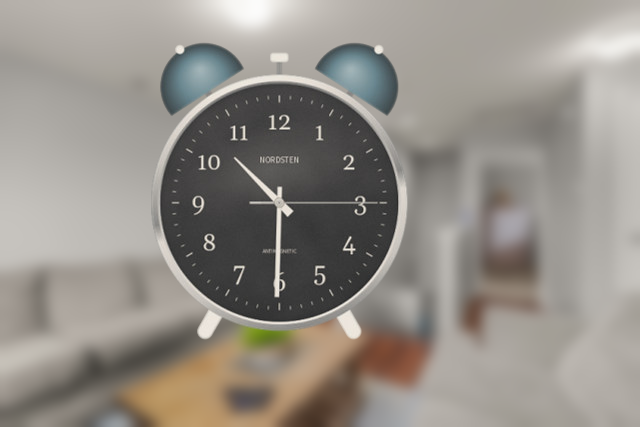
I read 10.30.15
